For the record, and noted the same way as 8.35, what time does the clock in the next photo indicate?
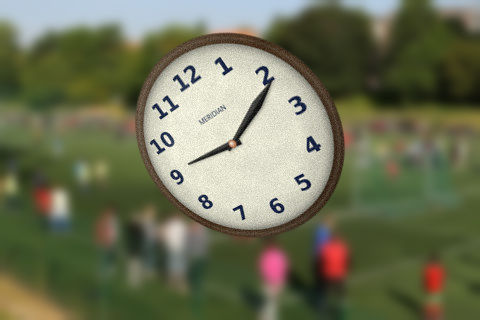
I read 9.11
